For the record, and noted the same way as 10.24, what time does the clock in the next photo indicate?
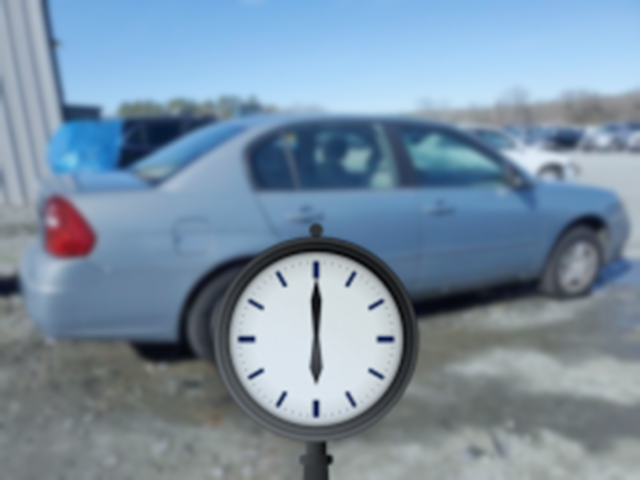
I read 6.00
